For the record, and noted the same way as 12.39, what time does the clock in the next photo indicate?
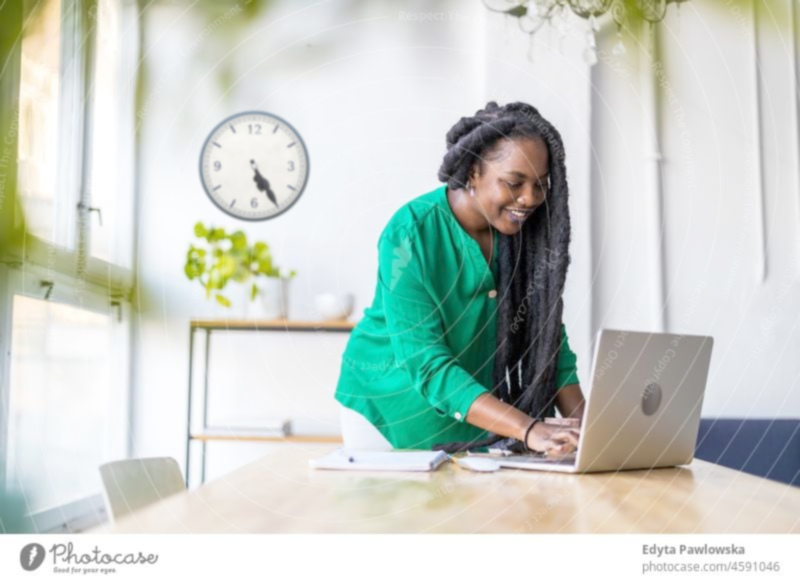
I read 5.25
